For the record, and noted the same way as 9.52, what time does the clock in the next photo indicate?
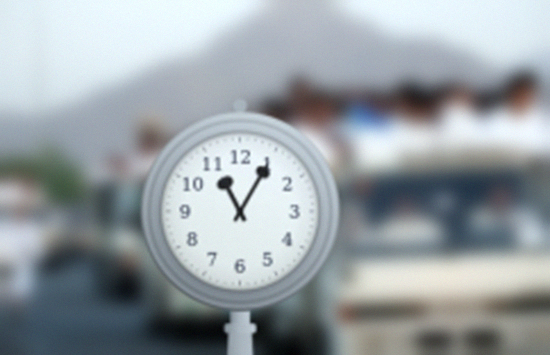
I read 11.05
